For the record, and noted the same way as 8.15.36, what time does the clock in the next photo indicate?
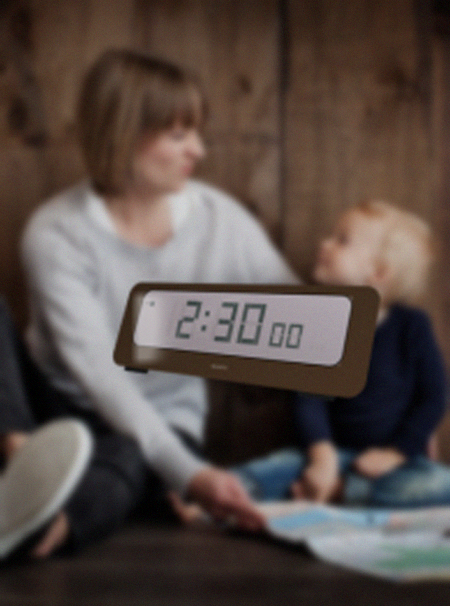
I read 2.30.00
